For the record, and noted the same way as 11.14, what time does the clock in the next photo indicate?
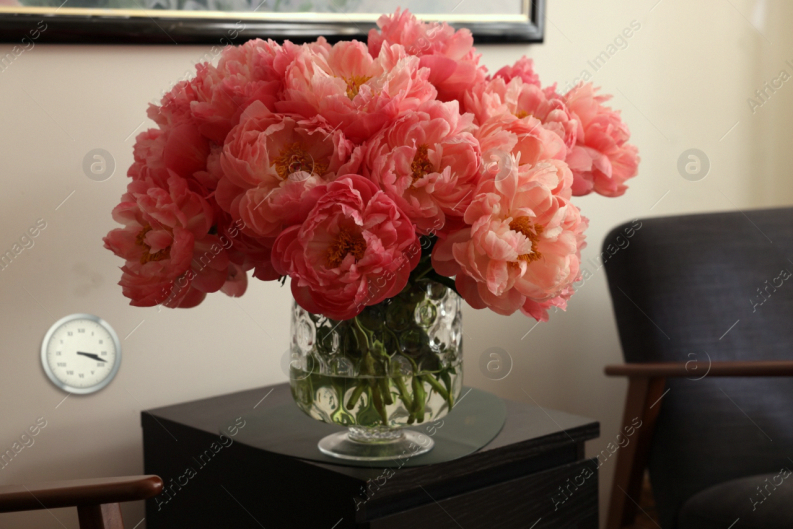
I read 3.18
